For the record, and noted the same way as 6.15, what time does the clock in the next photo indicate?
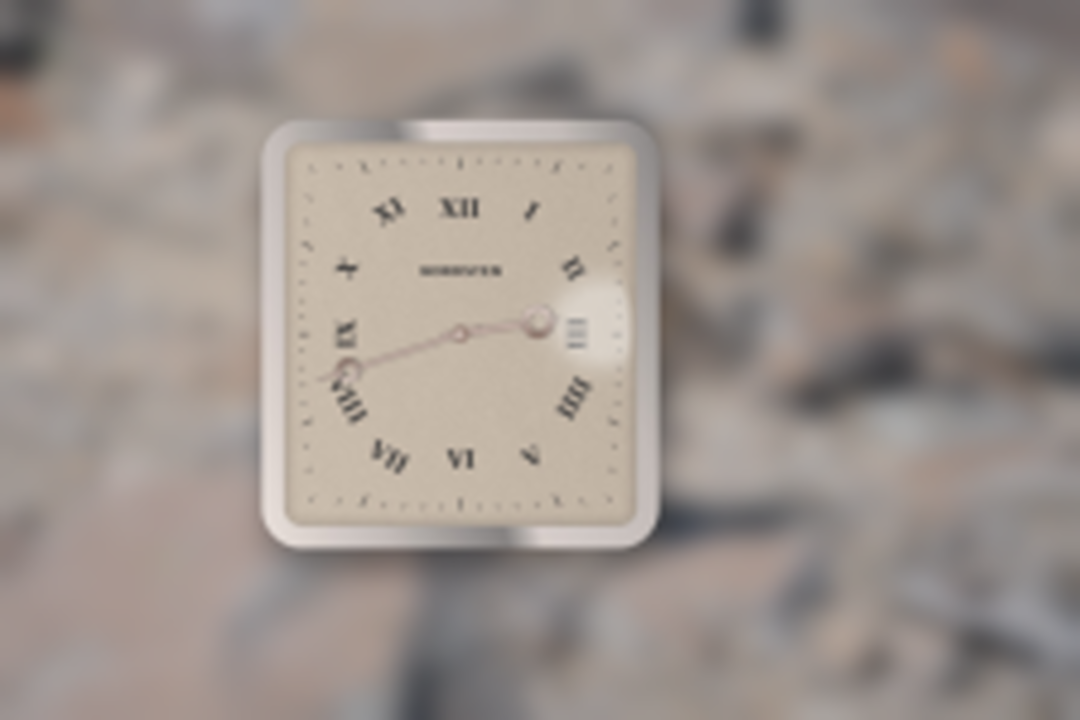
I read 2.42
